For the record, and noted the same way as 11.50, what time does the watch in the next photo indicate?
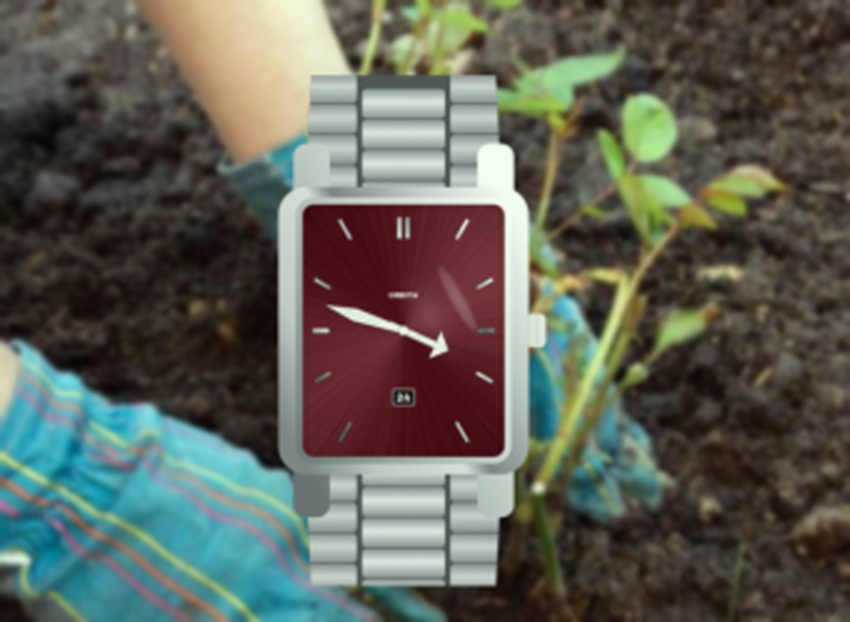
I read 3.48
